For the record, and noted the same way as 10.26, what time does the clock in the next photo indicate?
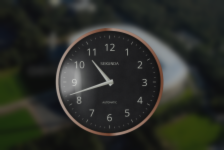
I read 10.42
